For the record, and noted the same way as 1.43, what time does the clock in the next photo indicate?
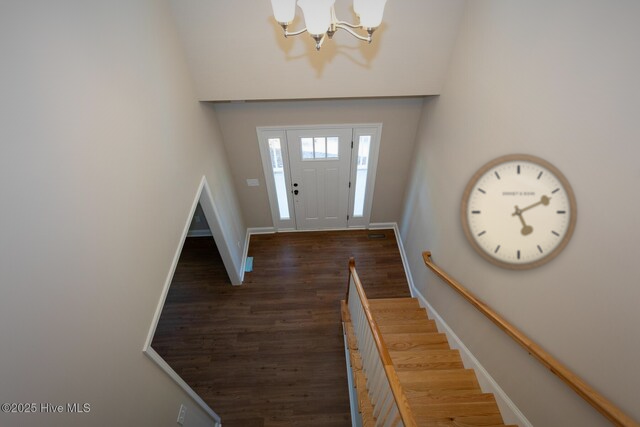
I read 5.11
